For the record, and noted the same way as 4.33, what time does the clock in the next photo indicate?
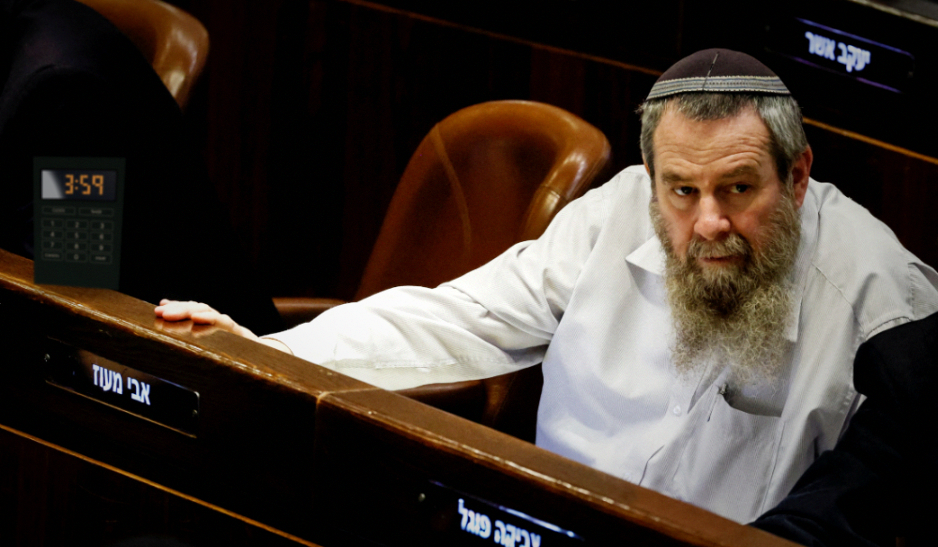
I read 3.59
